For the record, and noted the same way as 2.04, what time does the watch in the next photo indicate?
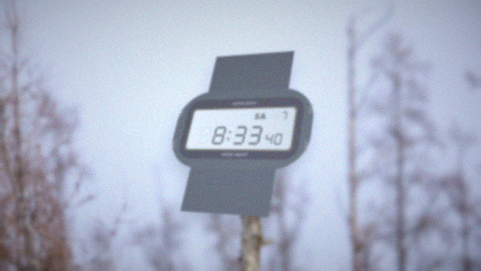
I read 8.33
